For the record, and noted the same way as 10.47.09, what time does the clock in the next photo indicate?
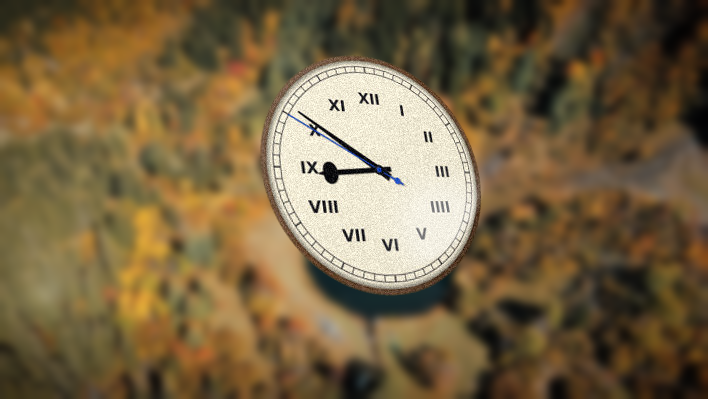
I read 8.50.50
